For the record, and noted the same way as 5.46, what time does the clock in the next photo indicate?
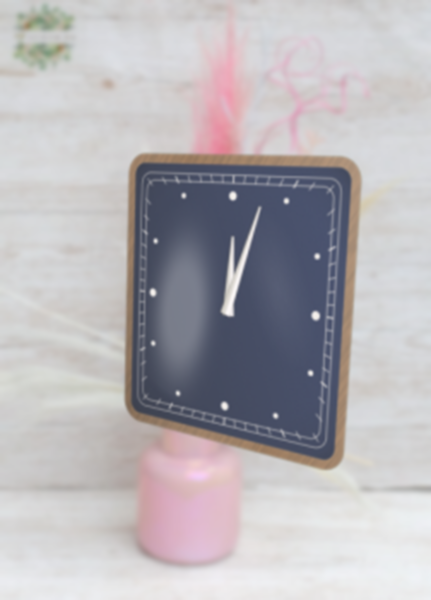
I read 12.03
